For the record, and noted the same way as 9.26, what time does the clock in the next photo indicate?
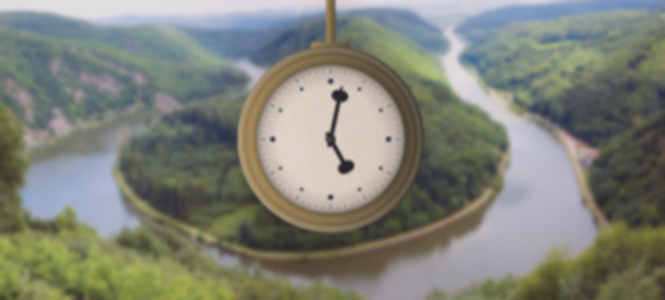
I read 5.02
